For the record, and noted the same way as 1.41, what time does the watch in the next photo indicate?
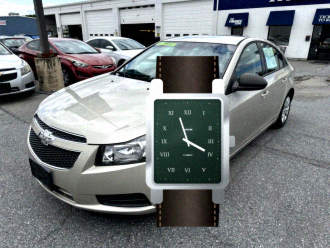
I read 3.57
